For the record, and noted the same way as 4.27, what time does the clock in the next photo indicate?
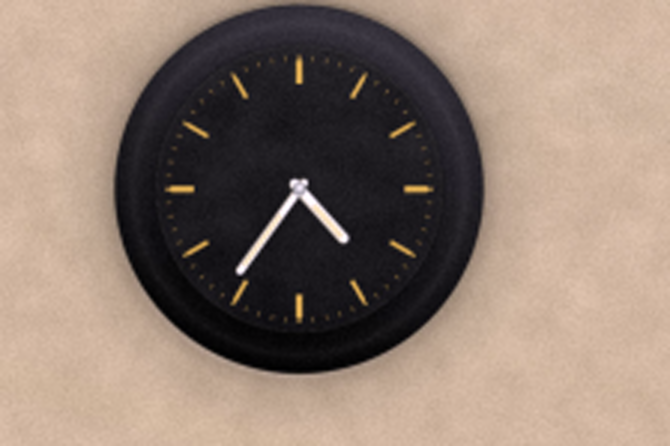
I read 4.36
